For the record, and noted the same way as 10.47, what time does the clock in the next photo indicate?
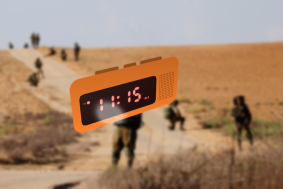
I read 11.15
